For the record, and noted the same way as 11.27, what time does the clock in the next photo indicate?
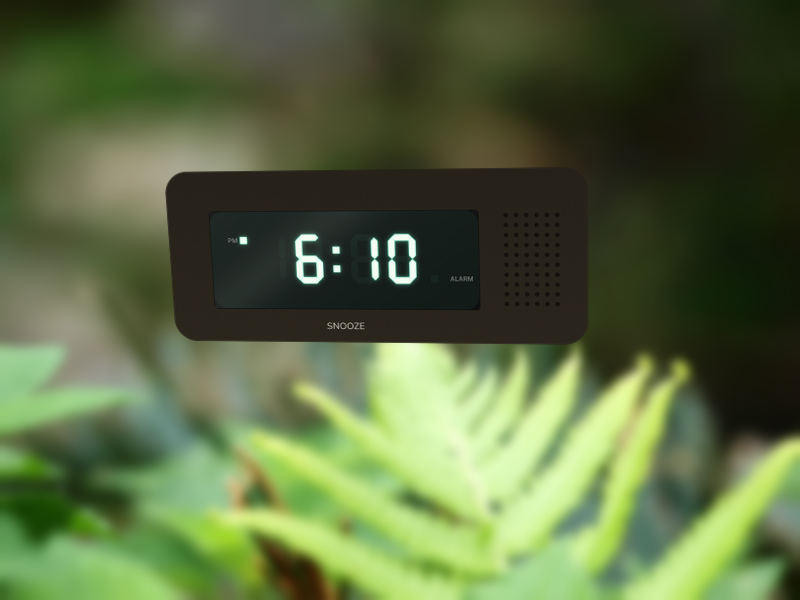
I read 6.10
